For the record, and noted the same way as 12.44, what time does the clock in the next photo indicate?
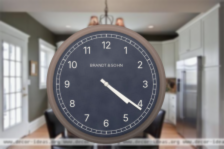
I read 4.21
